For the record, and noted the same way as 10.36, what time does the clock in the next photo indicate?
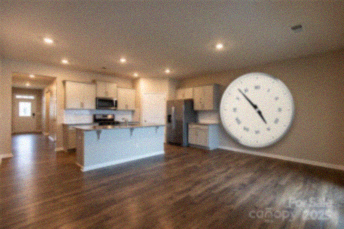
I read 4.53
